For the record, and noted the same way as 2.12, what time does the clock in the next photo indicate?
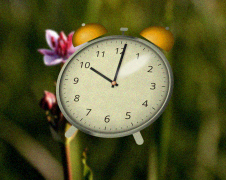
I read 10.01
